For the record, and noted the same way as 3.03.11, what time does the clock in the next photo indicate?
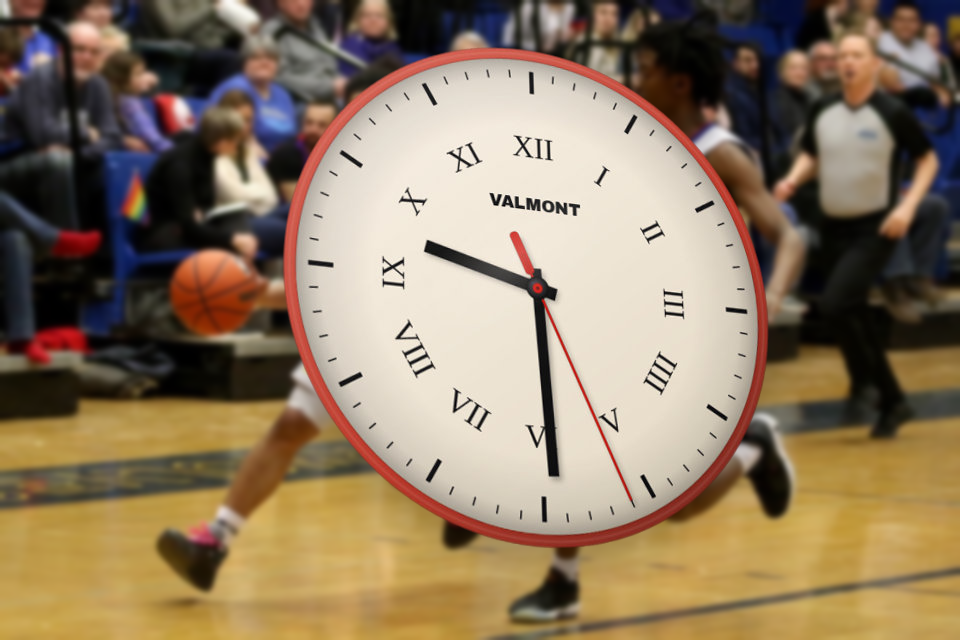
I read 9.29.26
